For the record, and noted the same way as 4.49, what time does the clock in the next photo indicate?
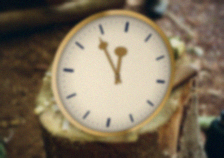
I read 11.54
